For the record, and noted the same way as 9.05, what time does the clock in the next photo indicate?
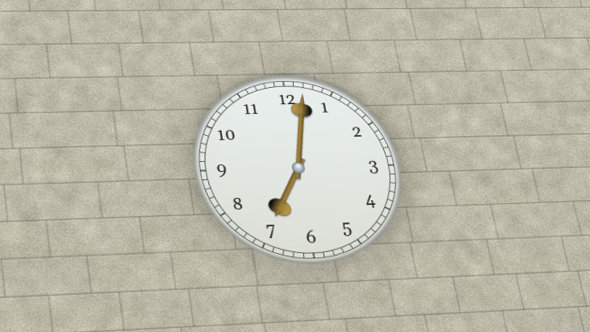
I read 7.02
